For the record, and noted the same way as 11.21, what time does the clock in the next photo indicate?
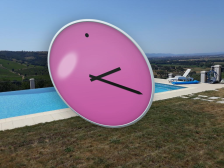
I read 2.18
